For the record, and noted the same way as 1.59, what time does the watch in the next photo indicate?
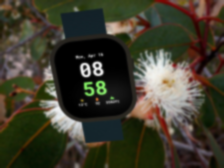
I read 8.58
